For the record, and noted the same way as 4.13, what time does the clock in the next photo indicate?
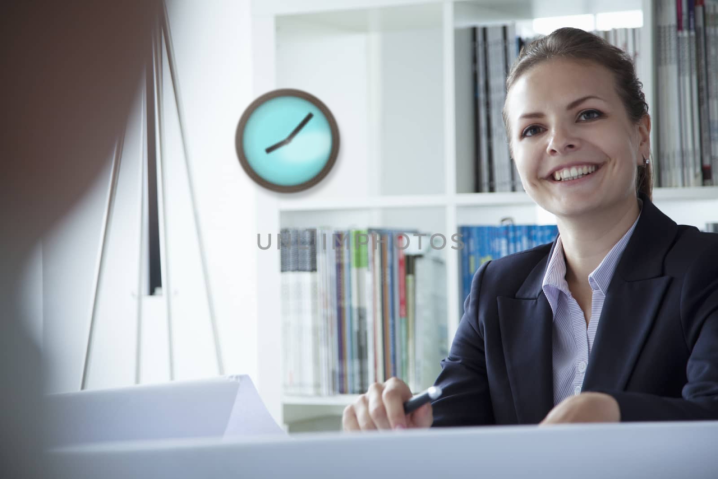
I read 8.07
